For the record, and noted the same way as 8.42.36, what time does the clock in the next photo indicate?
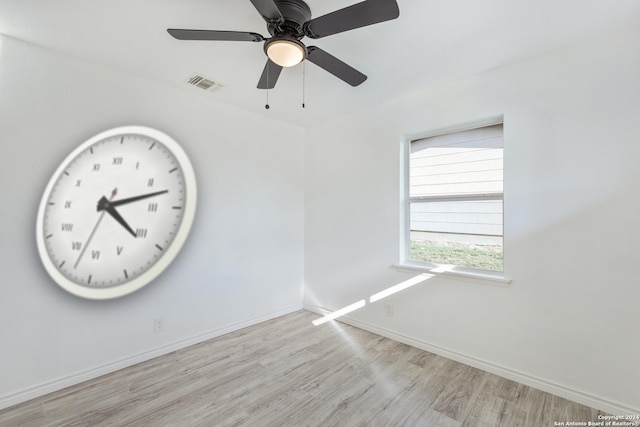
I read 4.12.33
